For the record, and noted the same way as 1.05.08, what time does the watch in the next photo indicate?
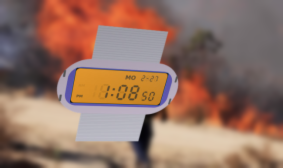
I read 1.08.50
